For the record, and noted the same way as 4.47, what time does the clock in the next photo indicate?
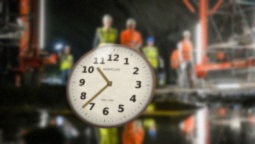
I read 10.37
